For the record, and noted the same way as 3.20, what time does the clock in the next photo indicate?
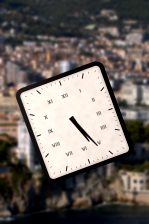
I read 5.26
